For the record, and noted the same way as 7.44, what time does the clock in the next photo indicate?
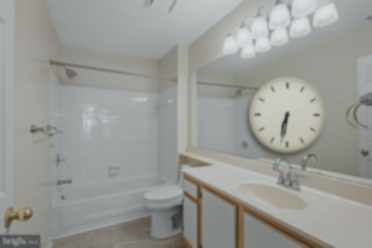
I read 6.32
